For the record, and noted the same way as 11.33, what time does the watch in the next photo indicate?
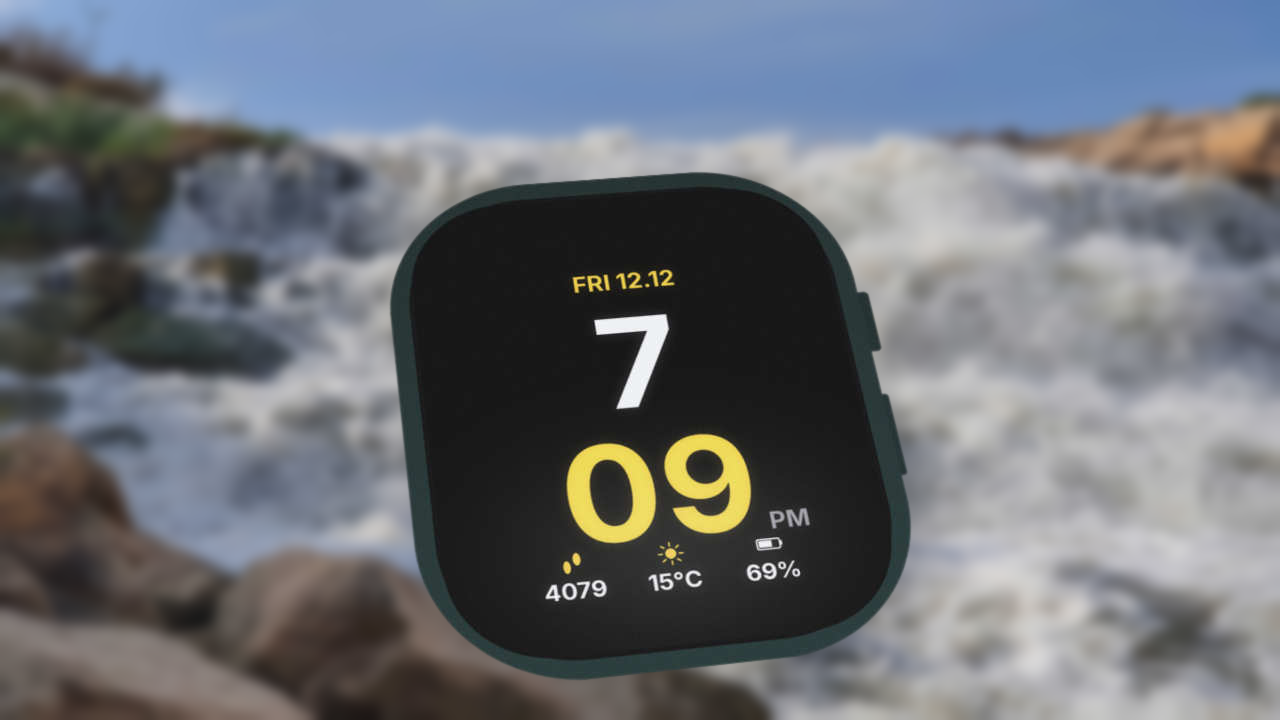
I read 7.09
